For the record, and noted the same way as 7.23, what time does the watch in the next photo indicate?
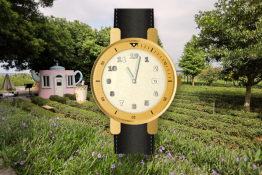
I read 11.02
